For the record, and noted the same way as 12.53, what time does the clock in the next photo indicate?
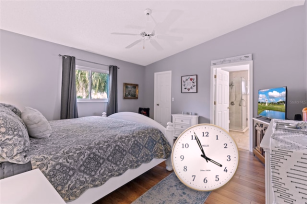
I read 3.56
